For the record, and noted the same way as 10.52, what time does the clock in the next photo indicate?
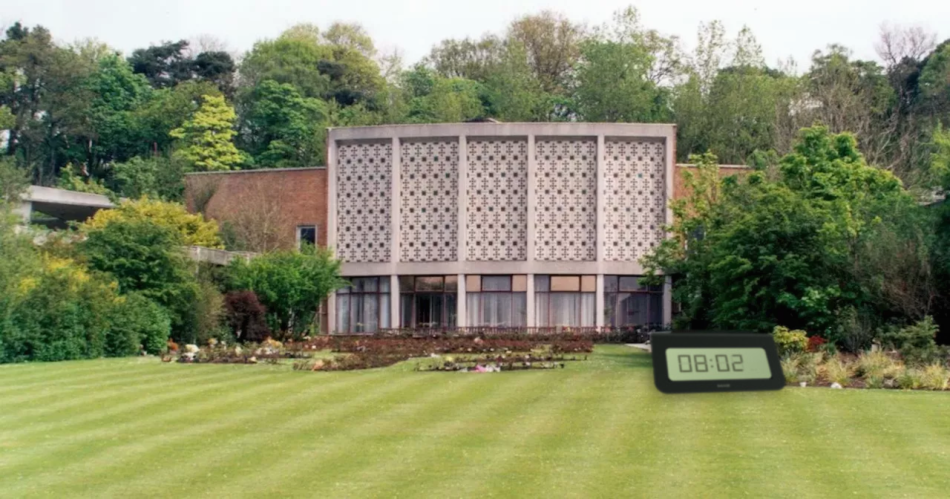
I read 8.02
